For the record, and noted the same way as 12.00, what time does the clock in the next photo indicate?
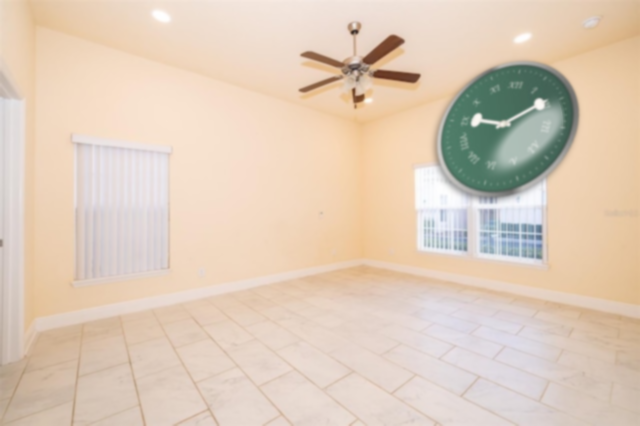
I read 9.09
